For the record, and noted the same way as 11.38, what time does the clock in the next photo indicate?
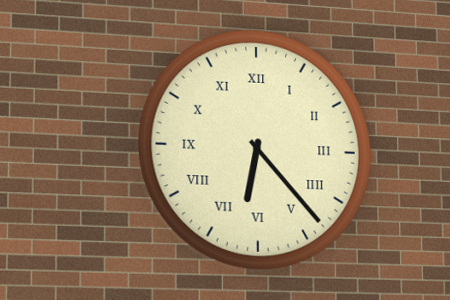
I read 6.23
